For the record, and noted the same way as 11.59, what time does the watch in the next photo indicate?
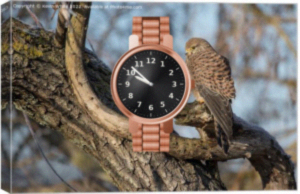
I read 9.52
